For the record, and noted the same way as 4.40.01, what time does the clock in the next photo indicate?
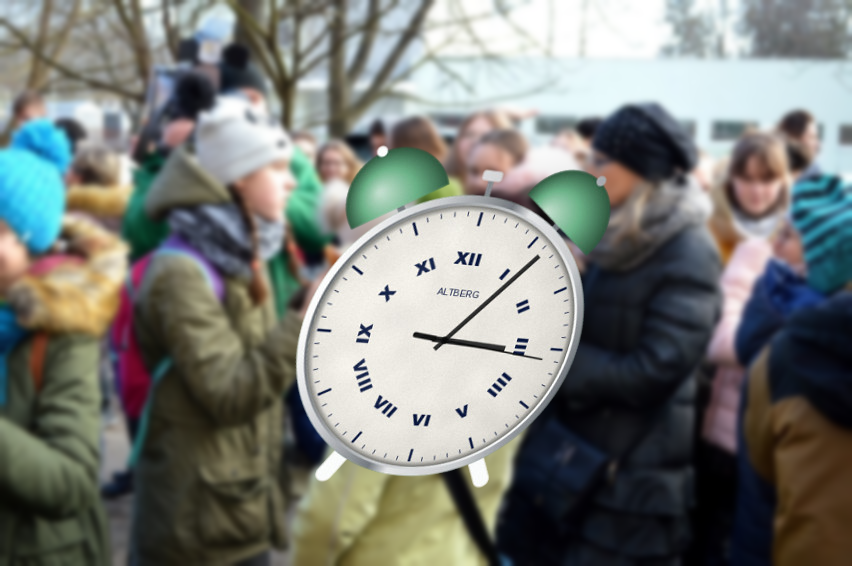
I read 3.06.16
